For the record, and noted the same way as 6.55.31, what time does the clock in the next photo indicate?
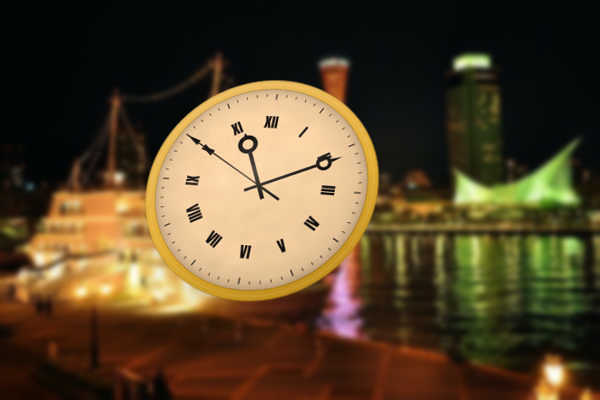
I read 11.10.50
